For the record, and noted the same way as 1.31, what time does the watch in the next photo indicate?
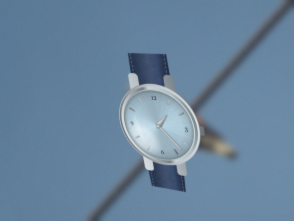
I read 1.23
